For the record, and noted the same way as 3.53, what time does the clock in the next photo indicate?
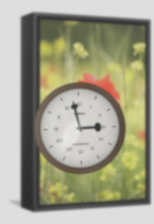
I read 2.58
